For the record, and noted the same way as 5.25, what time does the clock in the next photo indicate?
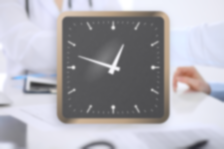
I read 12.48
